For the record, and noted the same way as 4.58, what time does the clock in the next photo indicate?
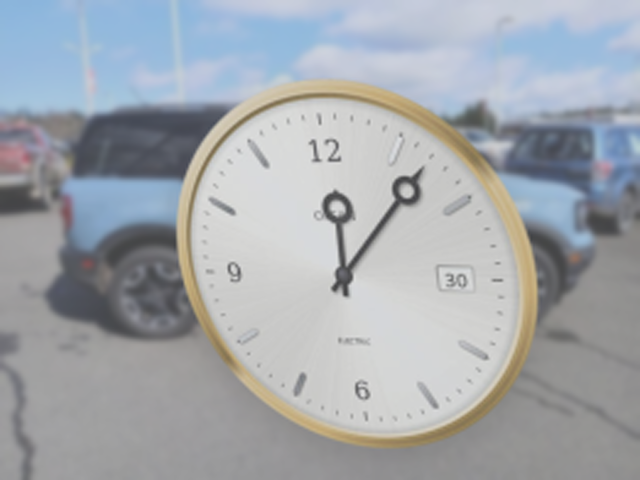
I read 12.07
